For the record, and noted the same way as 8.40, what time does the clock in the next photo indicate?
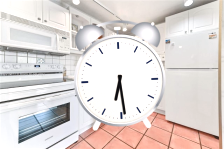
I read 6.29
